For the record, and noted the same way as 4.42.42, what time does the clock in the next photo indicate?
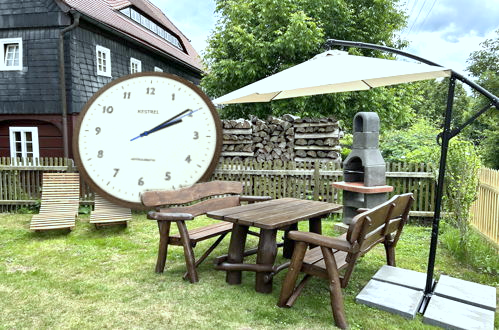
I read 2.09.10
